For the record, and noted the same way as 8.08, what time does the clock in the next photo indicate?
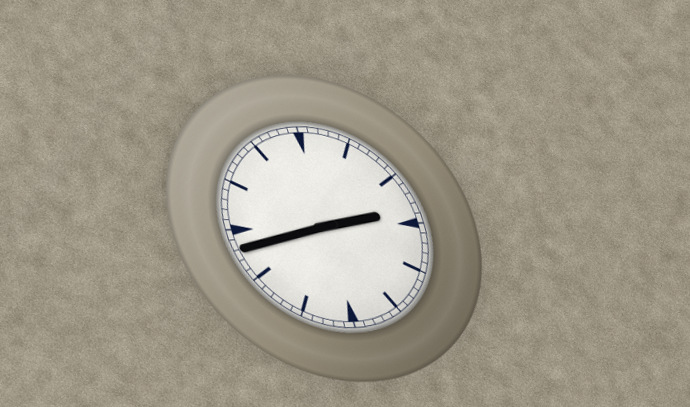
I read 2.43
